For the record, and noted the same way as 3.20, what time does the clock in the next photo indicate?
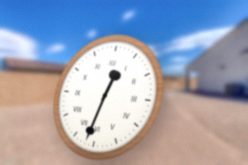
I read 12.32
